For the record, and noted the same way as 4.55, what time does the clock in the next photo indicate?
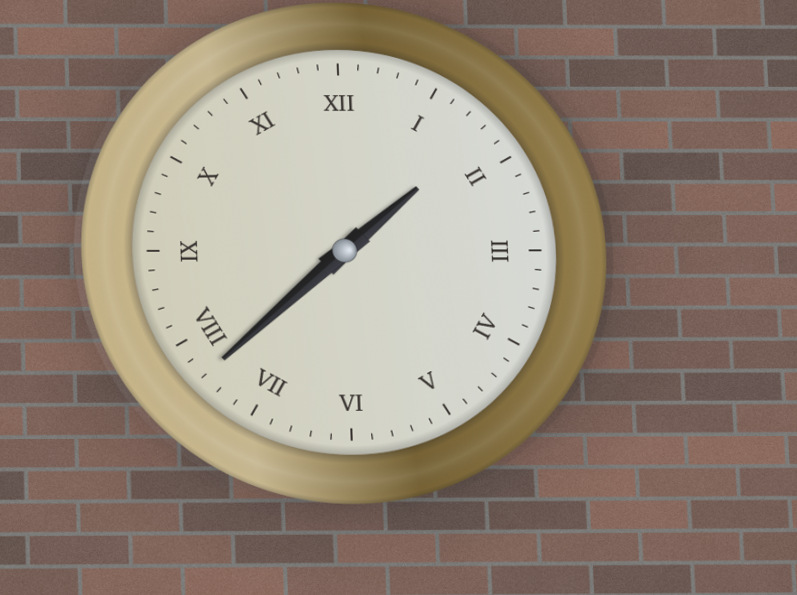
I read 1.38
